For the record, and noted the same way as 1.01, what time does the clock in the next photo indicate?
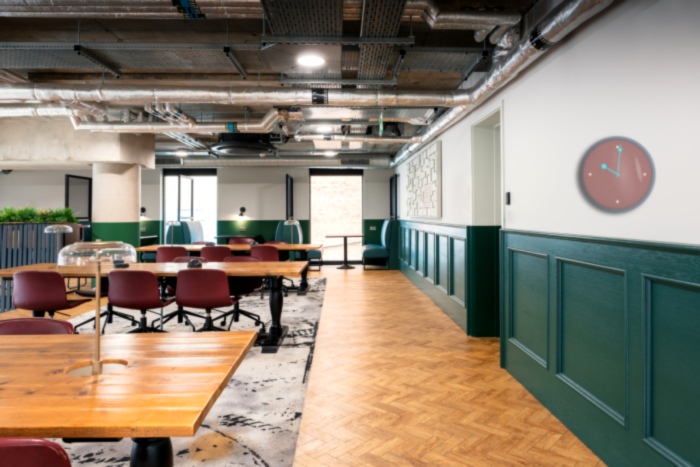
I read 10.01
